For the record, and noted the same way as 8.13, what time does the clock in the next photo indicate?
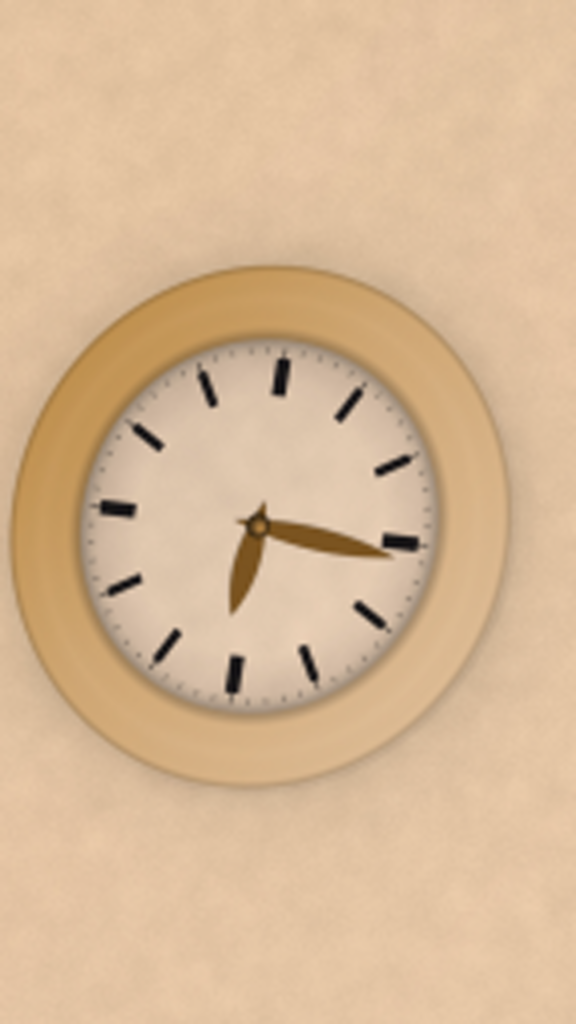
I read 6.16
